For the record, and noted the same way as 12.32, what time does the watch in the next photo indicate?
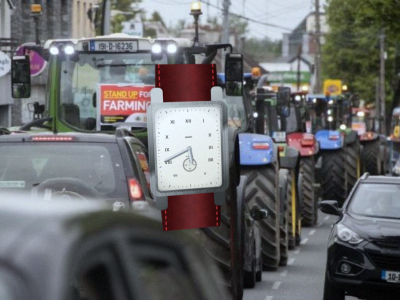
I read 5.41
